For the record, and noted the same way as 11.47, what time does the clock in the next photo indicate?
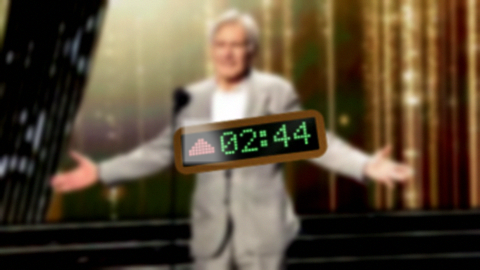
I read 2.44
